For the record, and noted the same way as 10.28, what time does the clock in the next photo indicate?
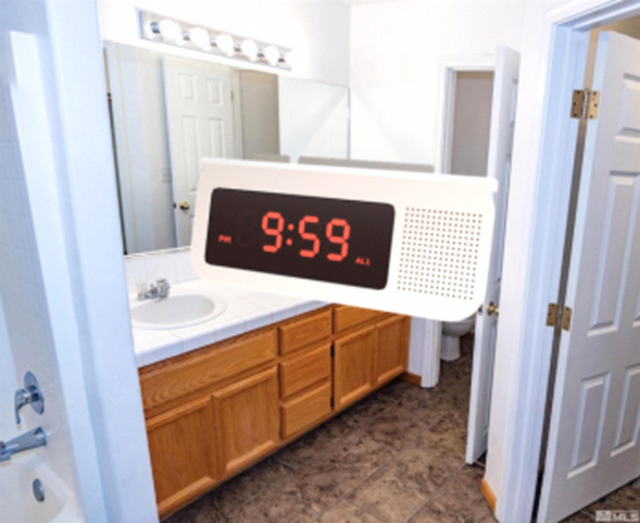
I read 9.59
